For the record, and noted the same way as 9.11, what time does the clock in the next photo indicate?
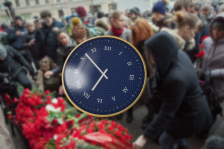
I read 6.52
